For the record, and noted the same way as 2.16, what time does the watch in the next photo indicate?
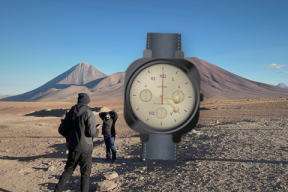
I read 3.22
